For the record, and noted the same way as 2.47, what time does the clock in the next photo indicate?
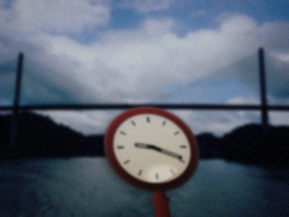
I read 9.19
